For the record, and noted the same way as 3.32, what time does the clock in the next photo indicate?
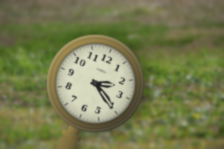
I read 2.20
